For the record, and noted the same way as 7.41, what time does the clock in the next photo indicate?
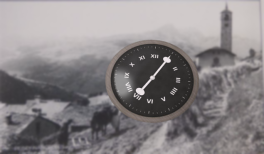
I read 7.05
